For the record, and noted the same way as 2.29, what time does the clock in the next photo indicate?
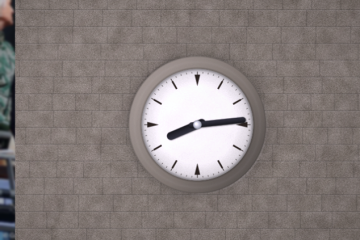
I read 8.14
